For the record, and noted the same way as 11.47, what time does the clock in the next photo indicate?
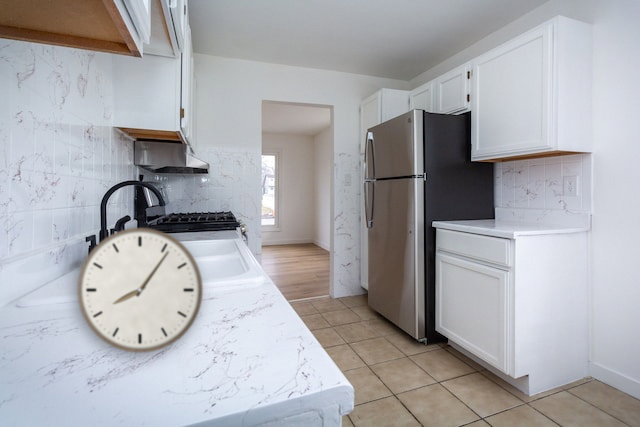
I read 8.06
